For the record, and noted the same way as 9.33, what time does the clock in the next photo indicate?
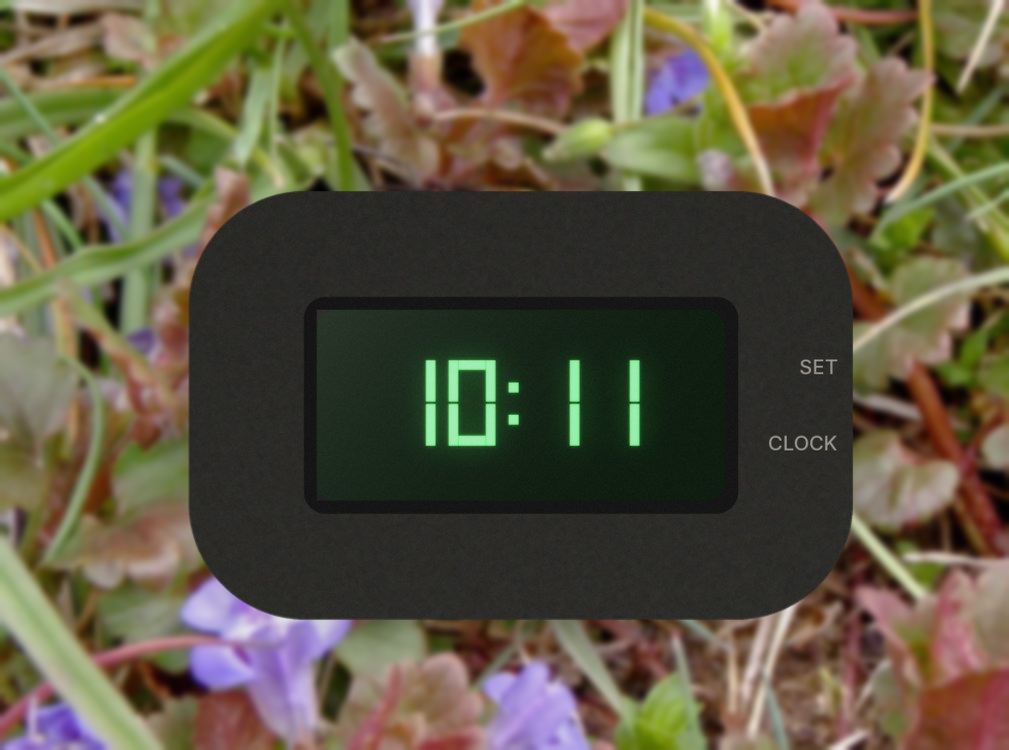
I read 10.11
